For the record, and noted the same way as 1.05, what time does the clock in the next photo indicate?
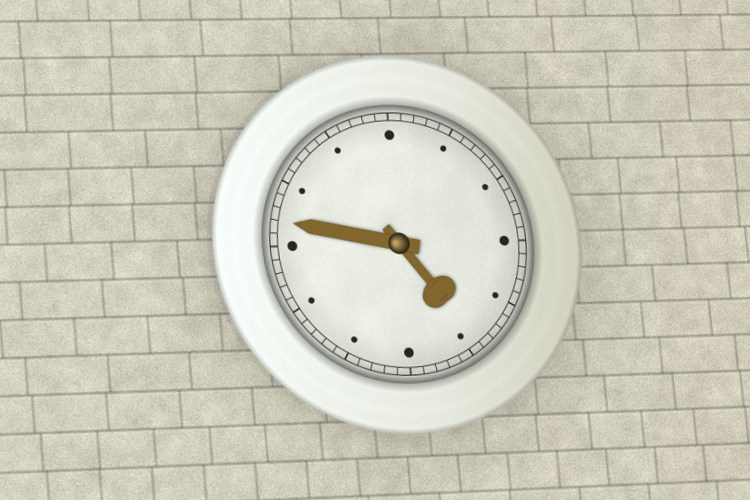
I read 4.47
